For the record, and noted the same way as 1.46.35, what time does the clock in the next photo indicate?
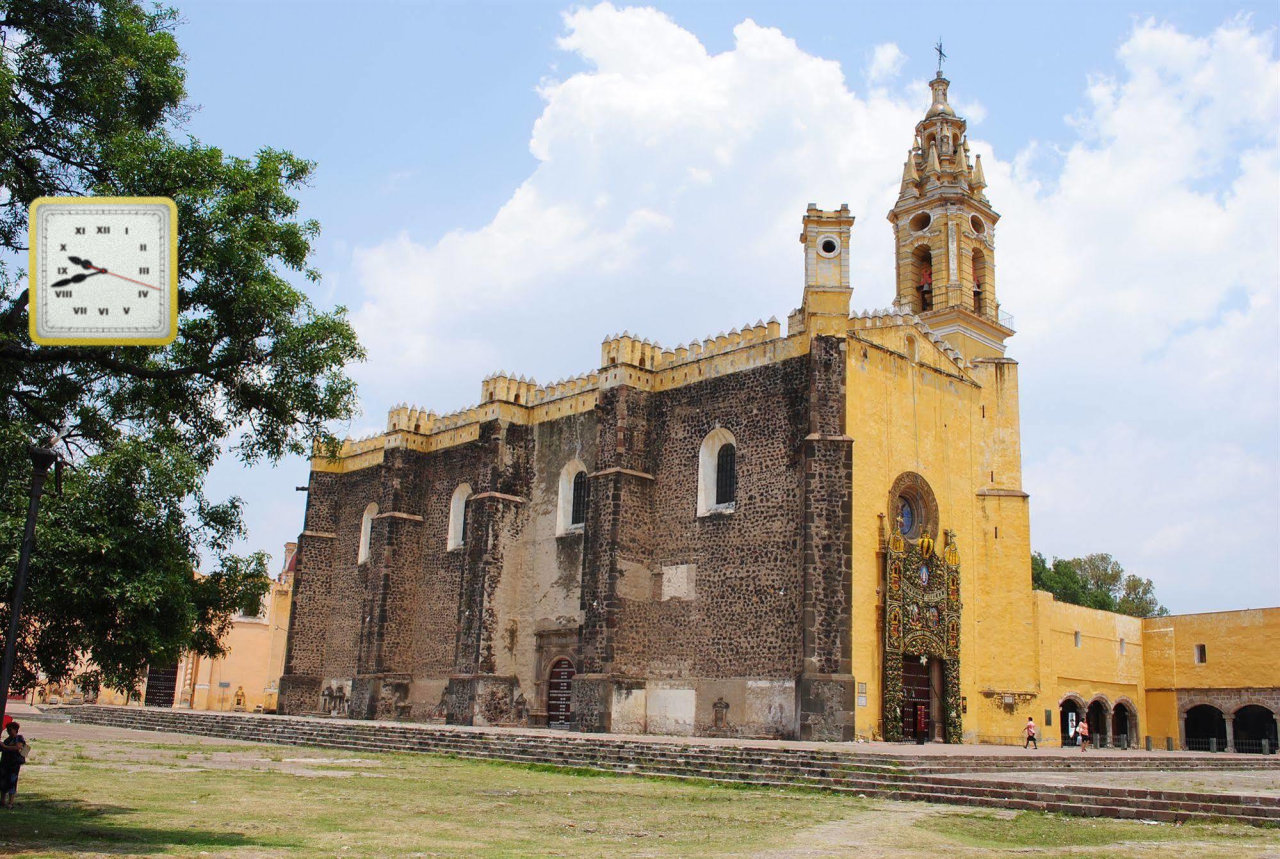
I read 9.42.18
